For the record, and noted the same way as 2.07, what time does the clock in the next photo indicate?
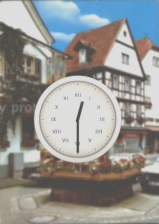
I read 12.30
